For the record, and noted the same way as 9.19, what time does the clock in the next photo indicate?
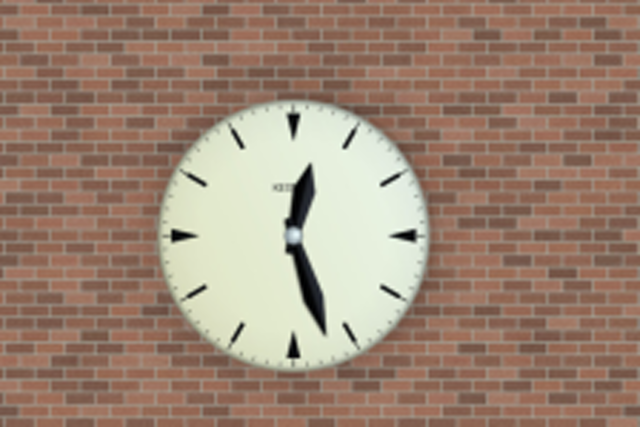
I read 12.27
